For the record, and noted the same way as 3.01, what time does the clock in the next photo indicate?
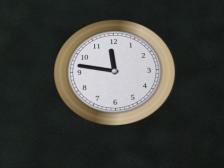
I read 11.47
